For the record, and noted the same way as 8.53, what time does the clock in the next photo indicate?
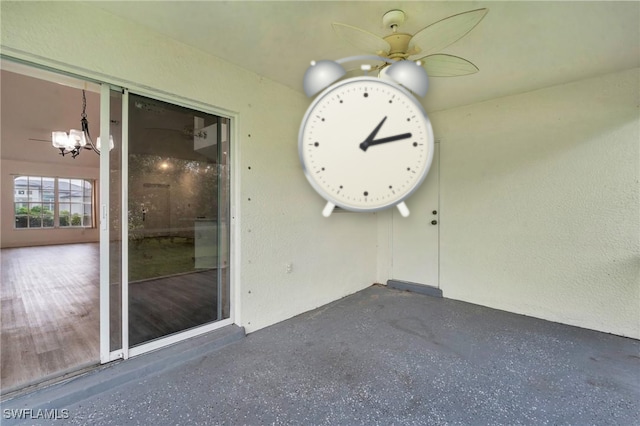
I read 1.13
